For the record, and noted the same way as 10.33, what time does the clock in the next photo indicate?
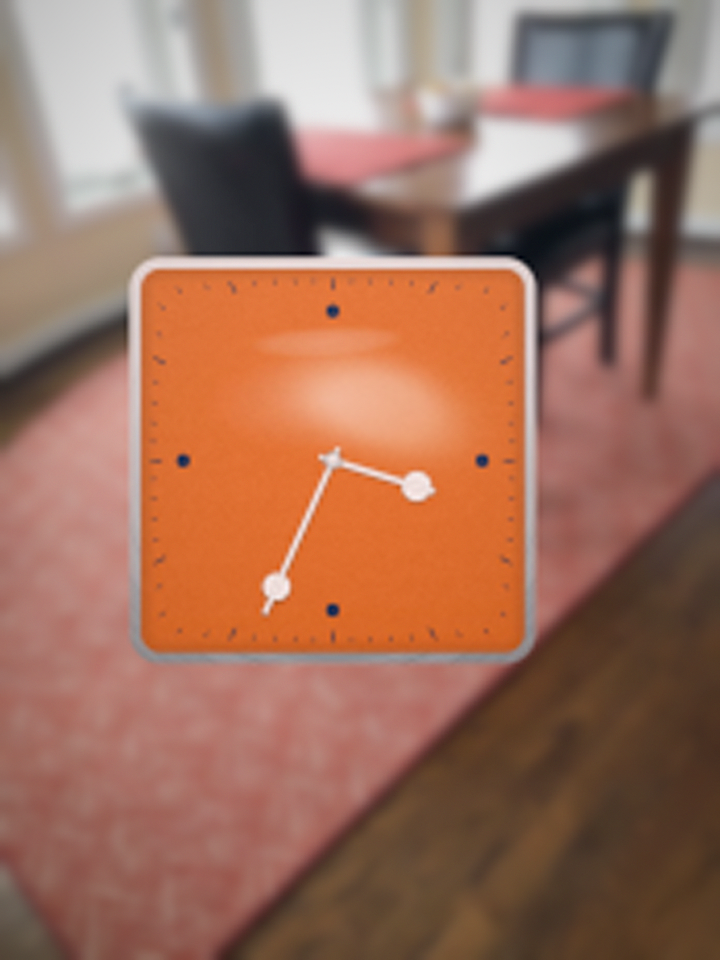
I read 3.34
